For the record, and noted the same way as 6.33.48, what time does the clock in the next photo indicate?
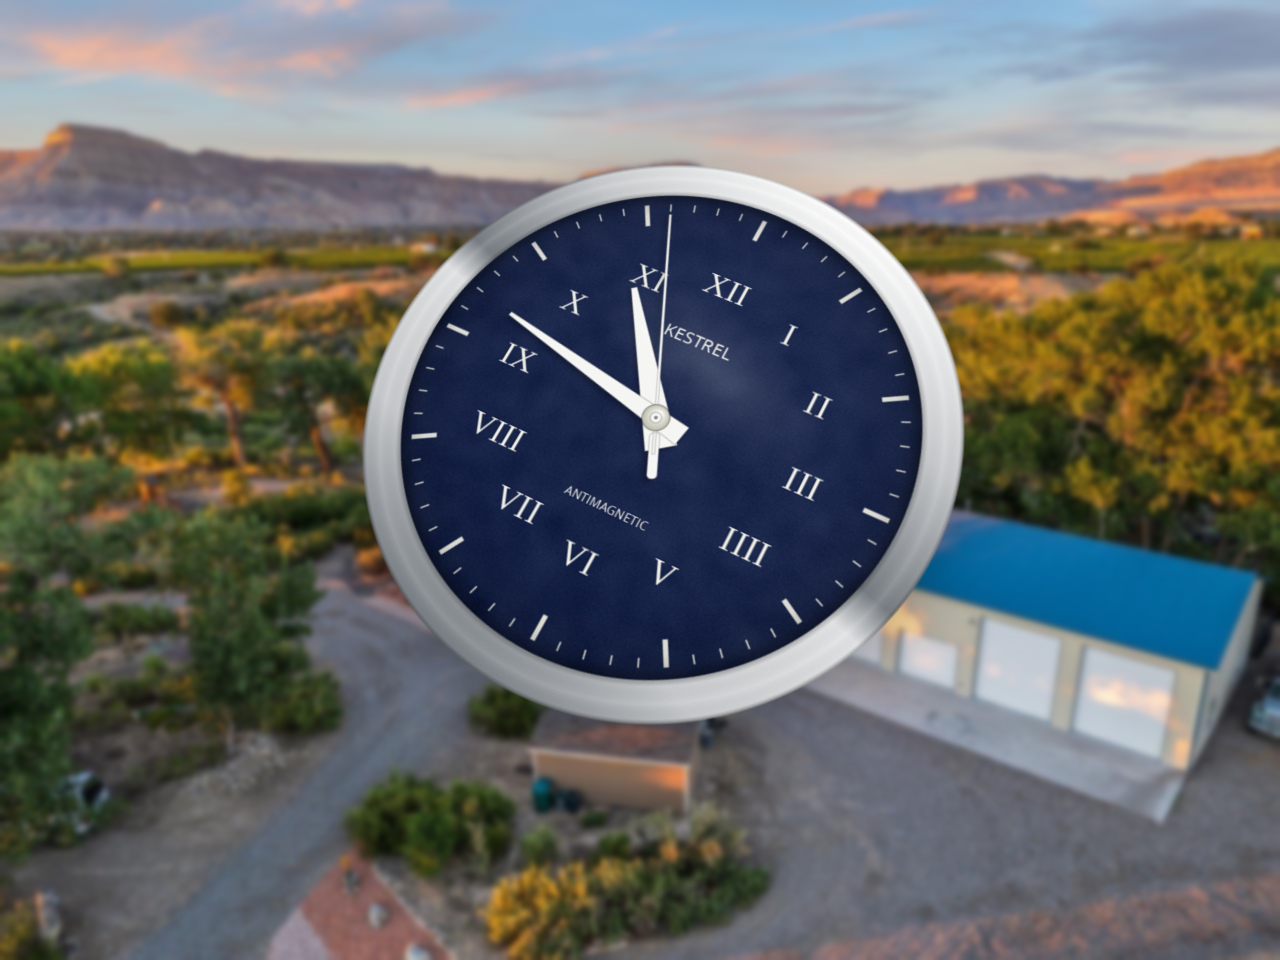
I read 10.46.56
